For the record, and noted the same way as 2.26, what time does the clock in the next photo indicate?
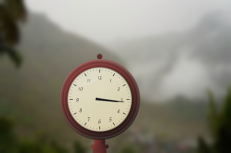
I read 3.16
